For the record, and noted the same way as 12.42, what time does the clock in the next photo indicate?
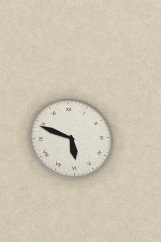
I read 5.49
